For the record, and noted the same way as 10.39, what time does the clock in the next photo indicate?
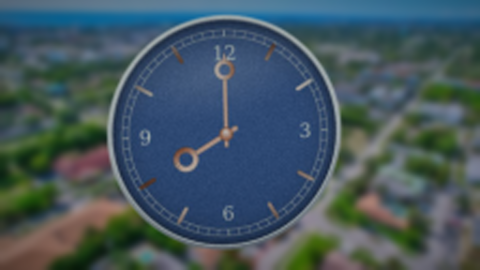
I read 8.00
